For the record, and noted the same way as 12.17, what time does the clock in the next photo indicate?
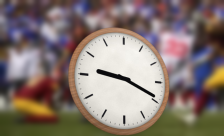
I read 9.19
